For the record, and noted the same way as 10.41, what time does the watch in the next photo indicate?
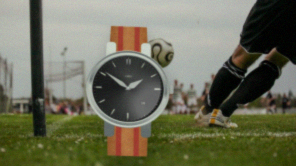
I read 1.51
